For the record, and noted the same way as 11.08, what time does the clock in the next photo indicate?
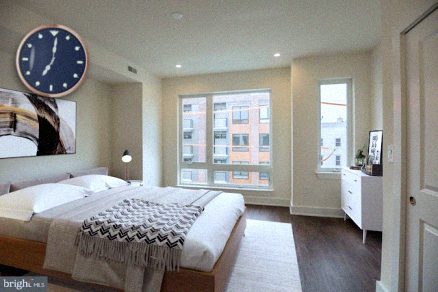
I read 7.01
